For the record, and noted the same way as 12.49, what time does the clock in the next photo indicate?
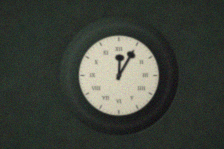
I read 12.05
